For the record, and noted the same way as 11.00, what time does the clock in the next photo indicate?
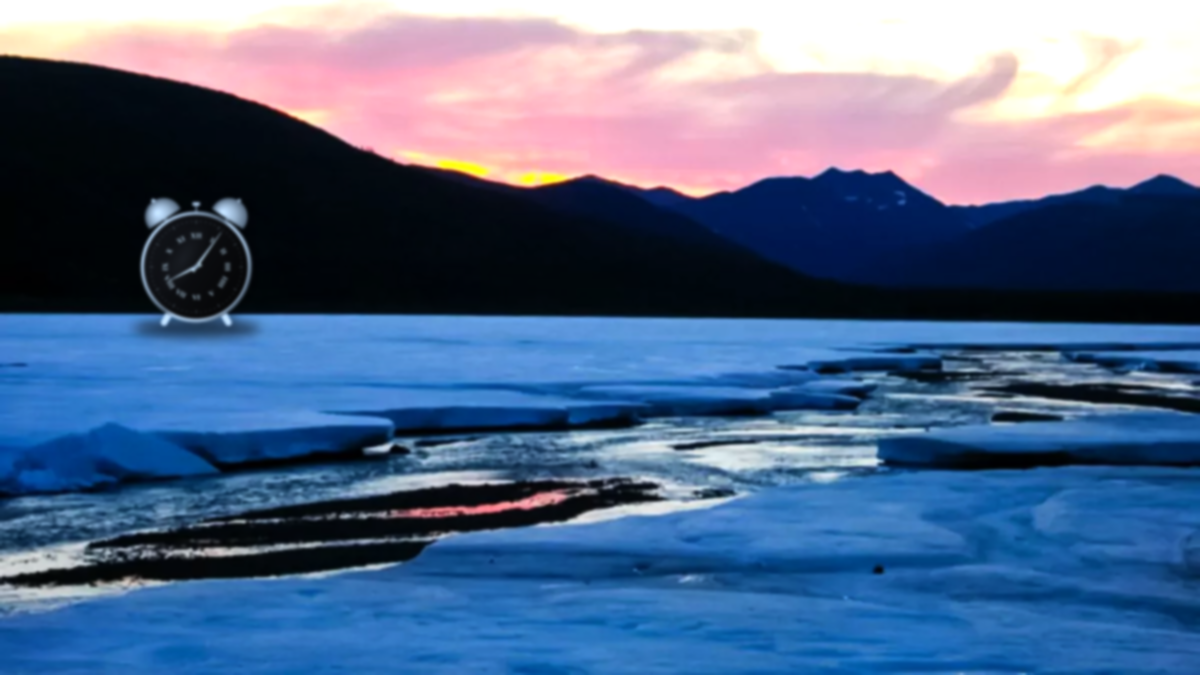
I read 8.06
